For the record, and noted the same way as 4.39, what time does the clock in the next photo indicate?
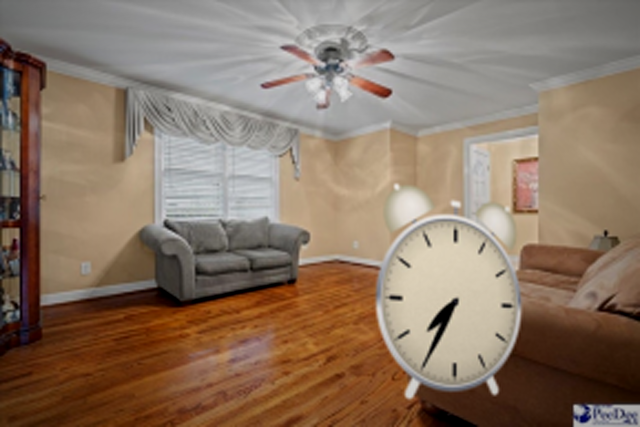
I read 7.35
